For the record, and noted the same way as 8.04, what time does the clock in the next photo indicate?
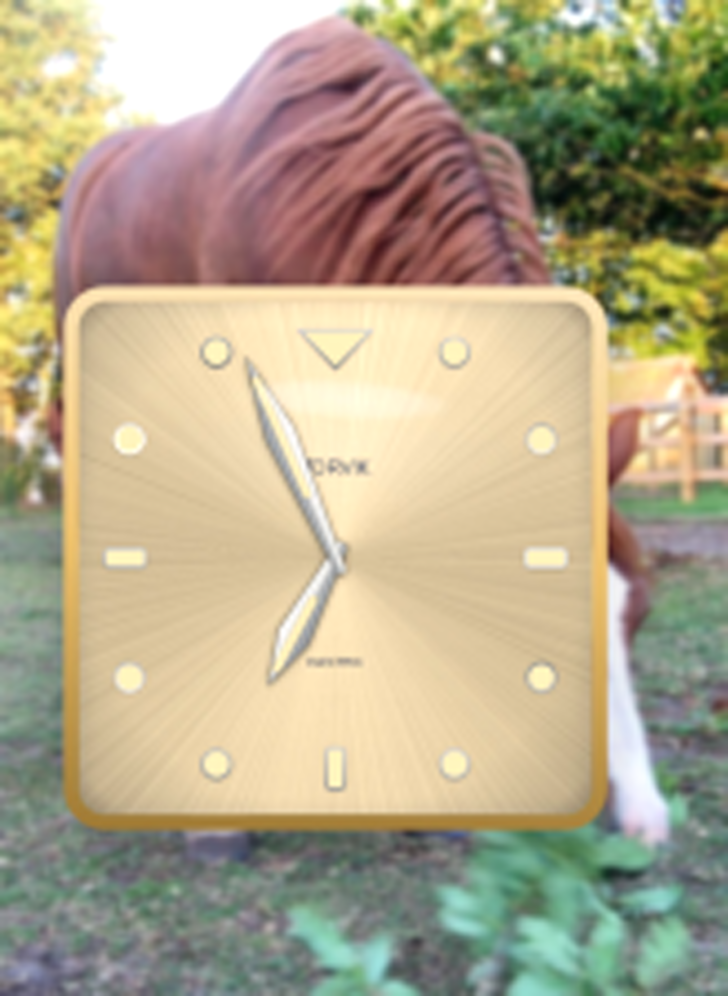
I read 6.56
